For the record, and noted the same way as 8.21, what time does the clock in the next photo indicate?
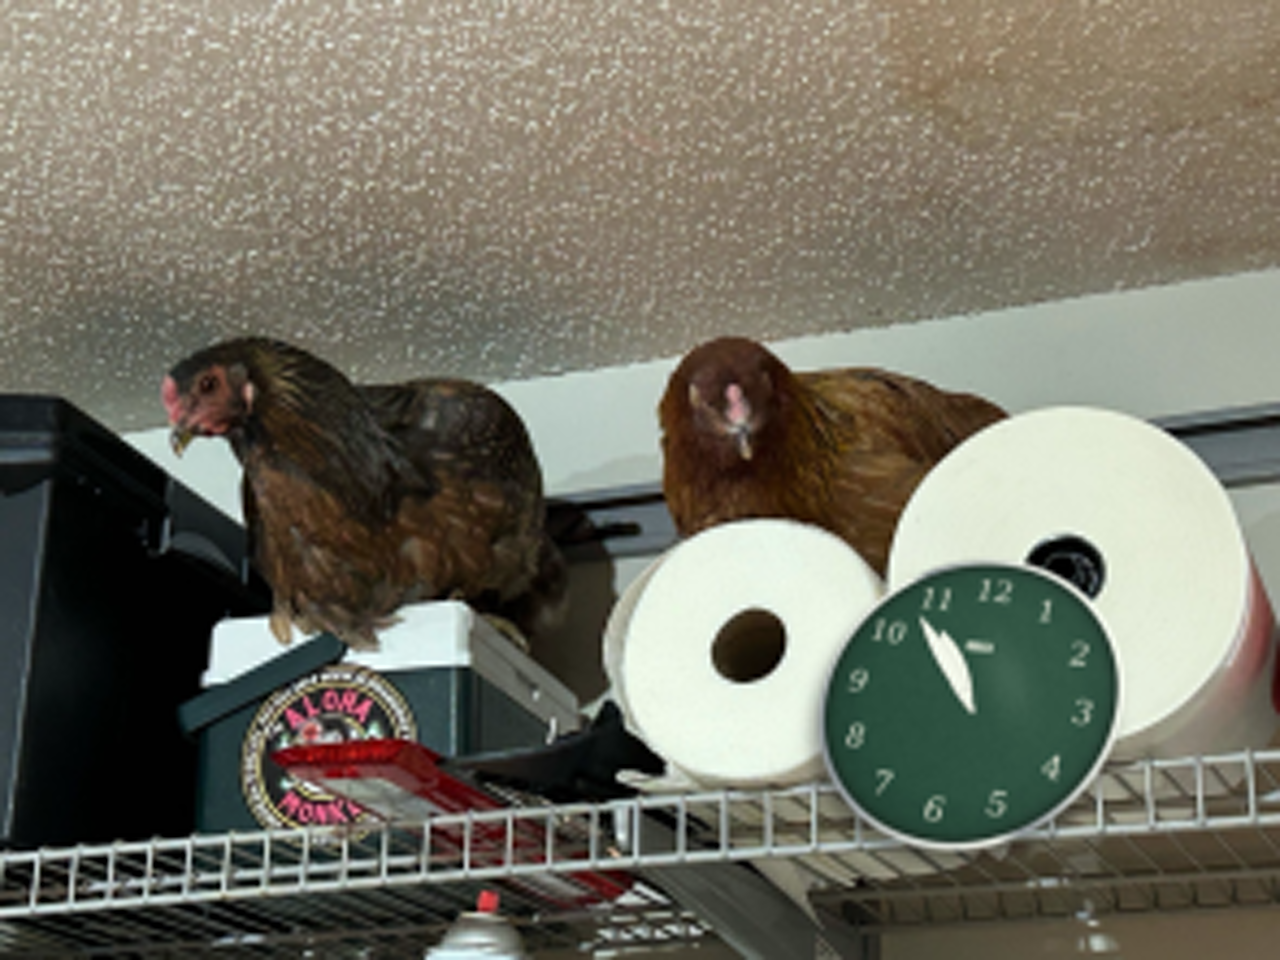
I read 10.53
